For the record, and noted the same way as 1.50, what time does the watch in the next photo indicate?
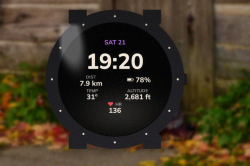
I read 19.20
